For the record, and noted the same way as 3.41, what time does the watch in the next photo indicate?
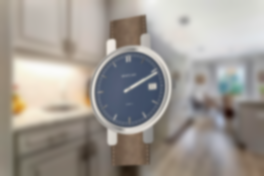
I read 2.11
